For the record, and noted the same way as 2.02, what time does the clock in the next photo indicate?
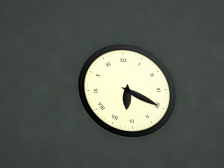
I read 6.20
